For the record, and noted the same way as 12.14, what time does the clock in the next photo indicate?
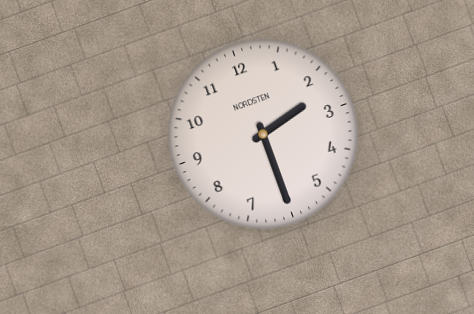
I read 2.30
